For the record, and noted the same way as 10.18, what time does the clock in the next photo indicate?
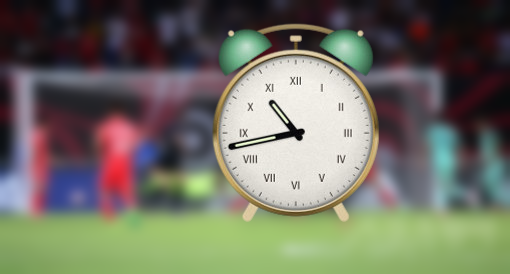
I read 10.43
